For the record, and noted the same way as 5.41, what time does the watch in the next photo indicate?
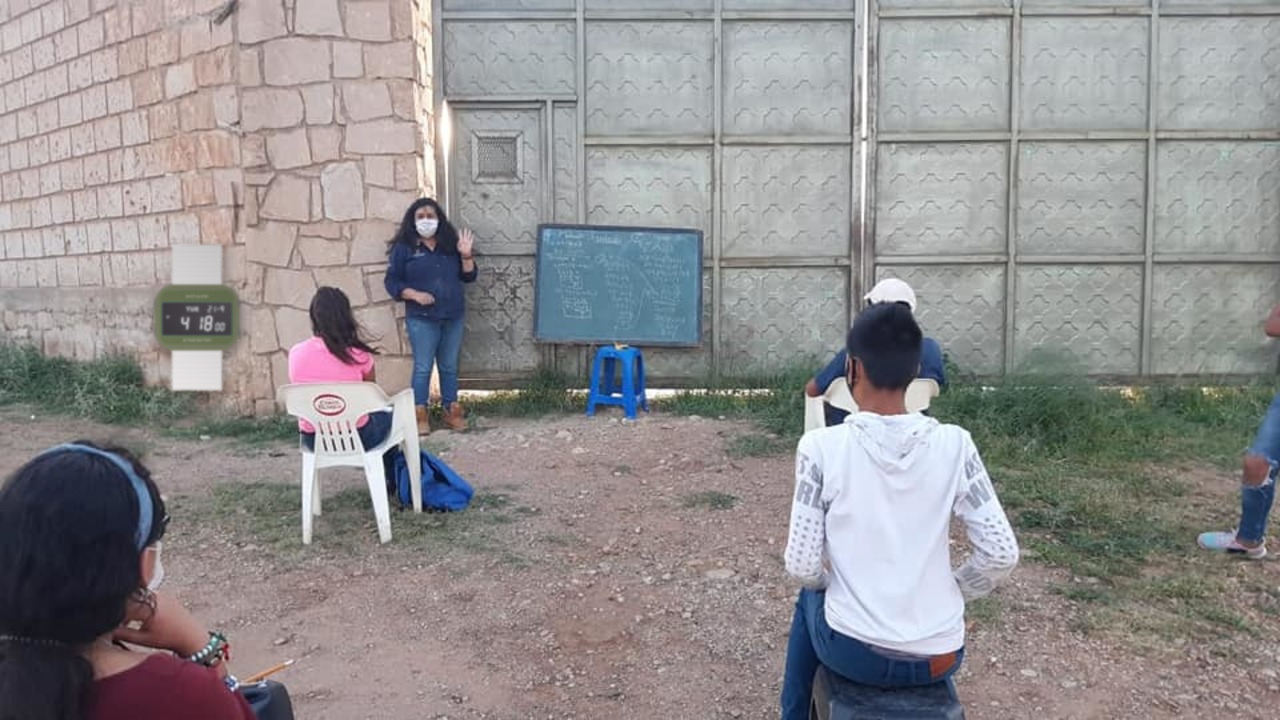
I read 4.18
